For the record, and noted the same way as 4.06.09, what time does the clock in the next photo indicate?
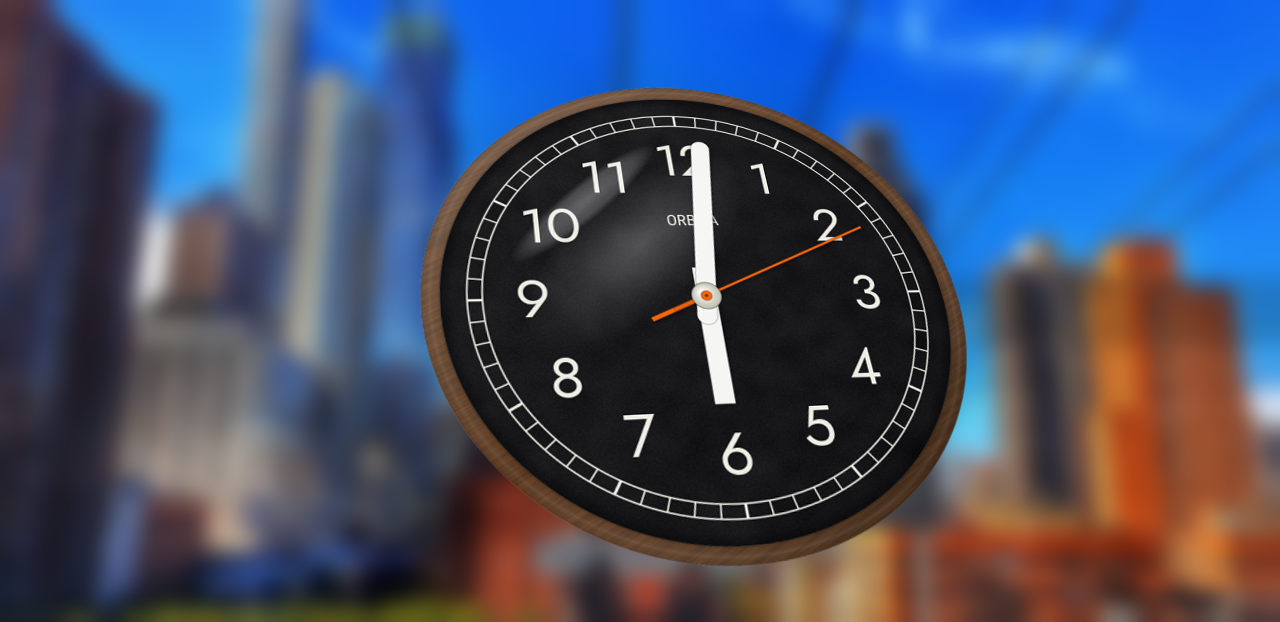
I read 6.01.11
